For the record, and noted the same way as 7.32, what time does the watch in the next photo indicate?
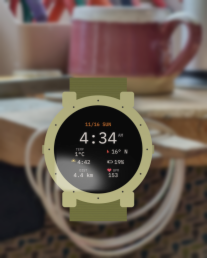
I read 4.34
